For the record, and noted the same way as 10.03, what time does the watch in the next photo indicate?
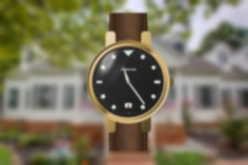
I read 11.24
